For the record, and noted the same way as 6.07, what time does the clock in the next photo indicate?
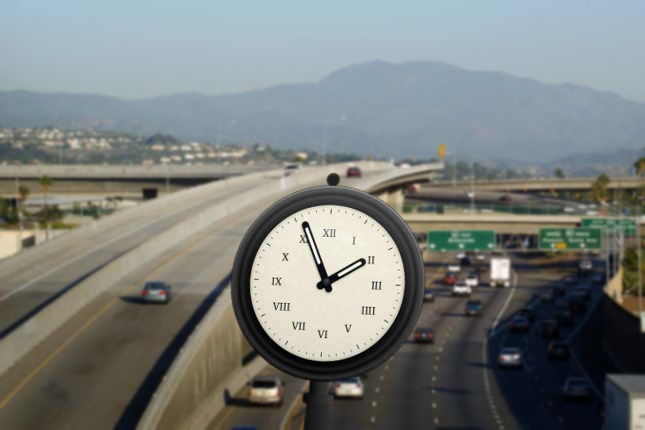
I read 1.56
